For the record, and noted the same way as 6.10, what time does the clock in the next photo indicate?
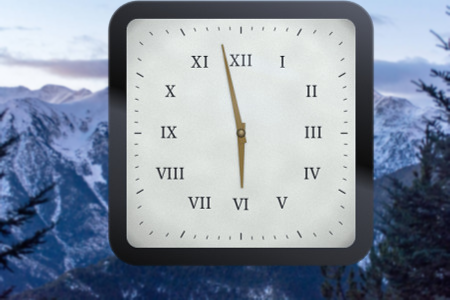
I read 5.58
